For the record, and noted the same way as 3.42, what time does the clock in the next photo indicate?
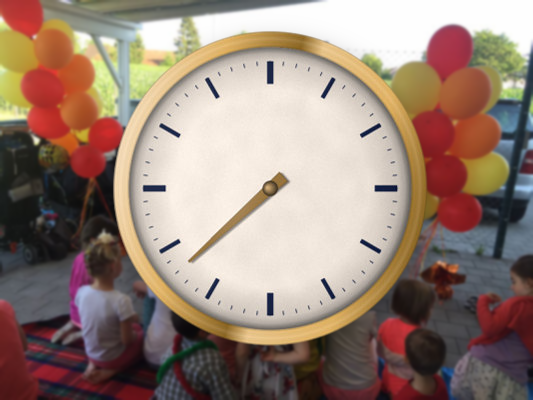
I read 7.38
